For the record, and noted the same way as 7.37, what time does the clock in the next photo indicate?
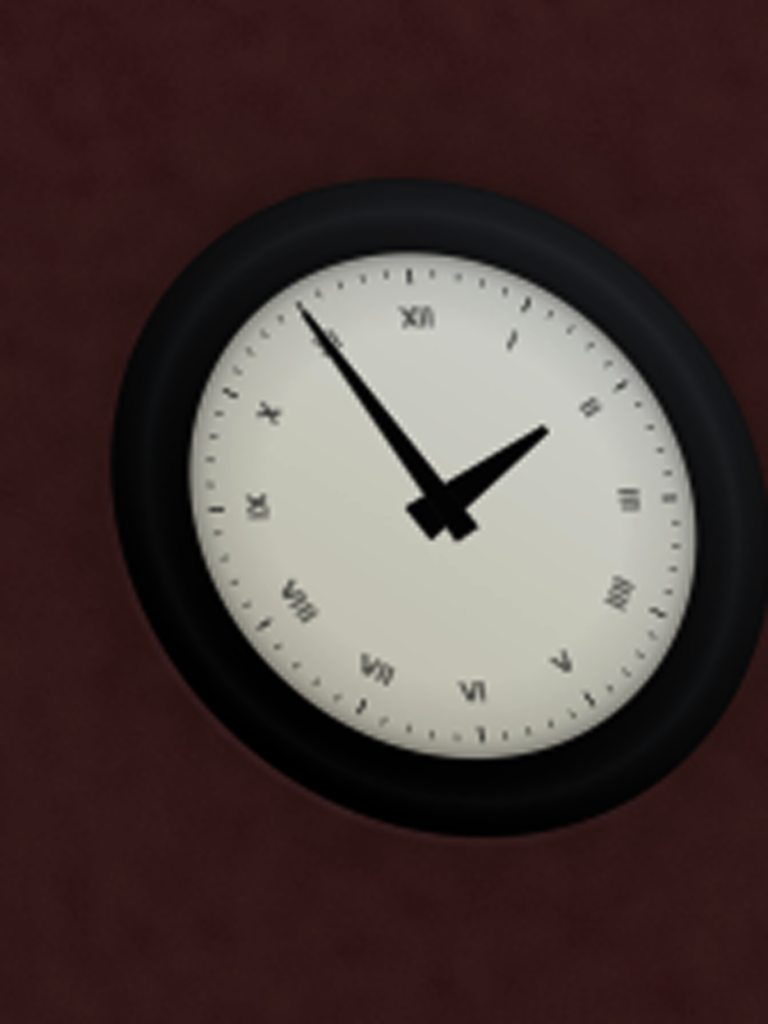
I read 1.55
